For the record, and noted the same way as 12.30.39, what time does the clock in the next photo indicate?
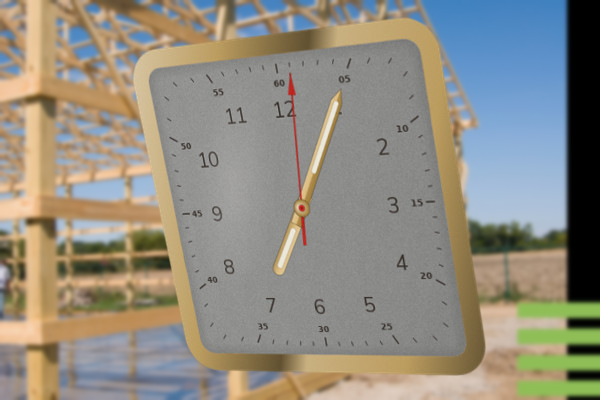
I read 7.05.01
